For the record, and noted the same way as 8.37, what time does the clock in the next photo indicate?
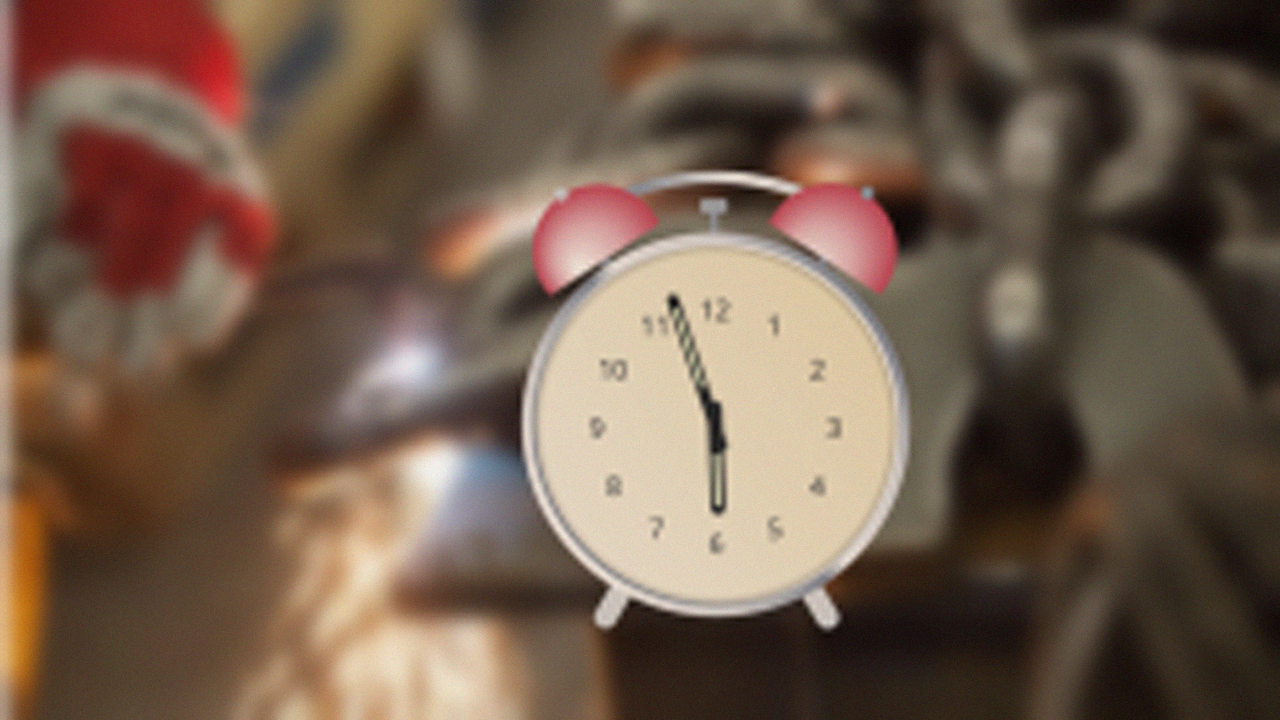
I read 5.57
